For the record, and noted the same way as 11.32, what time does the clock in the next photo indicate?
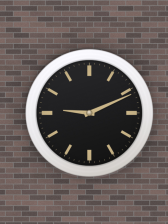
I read 9.11
